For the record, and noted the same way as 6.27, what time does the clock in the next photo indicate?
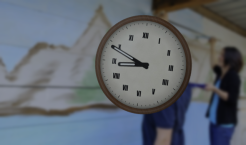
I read 8.49
